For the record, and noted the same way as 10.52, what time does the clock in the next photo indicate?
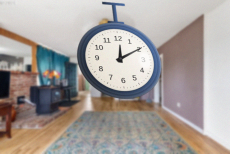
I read 12.10
